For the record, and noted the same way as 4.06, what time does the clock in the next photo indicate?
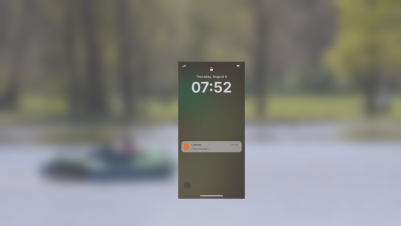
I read 7.52
